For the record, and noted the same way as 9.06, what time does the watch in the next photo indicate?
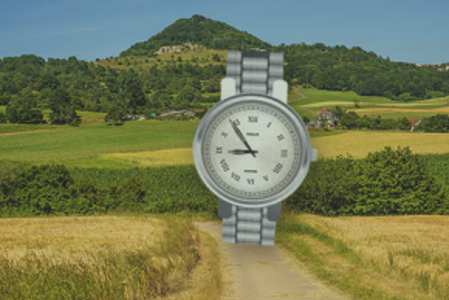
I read 8.54
